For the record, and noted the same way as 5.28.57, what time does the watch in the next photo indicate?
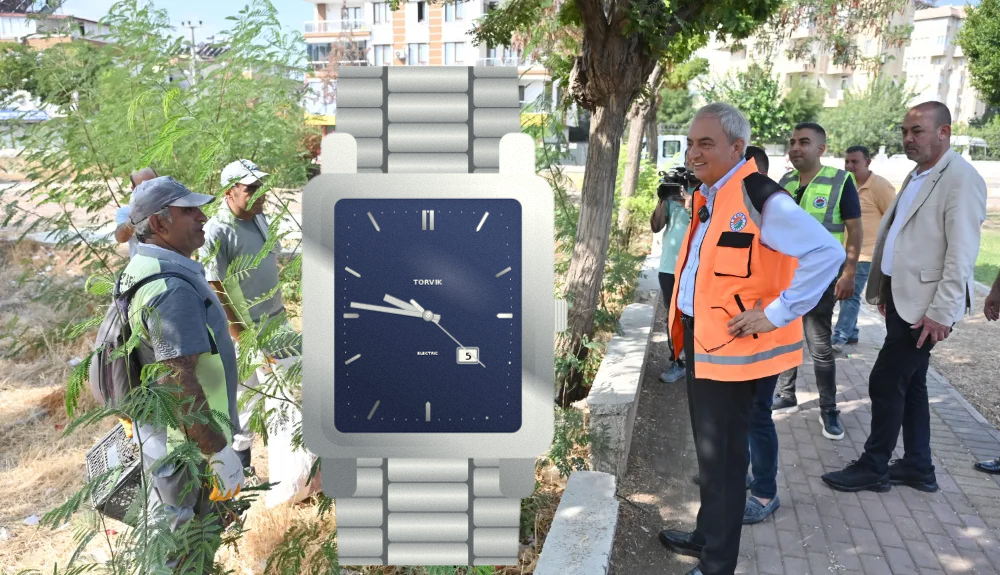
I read 9.46.22
